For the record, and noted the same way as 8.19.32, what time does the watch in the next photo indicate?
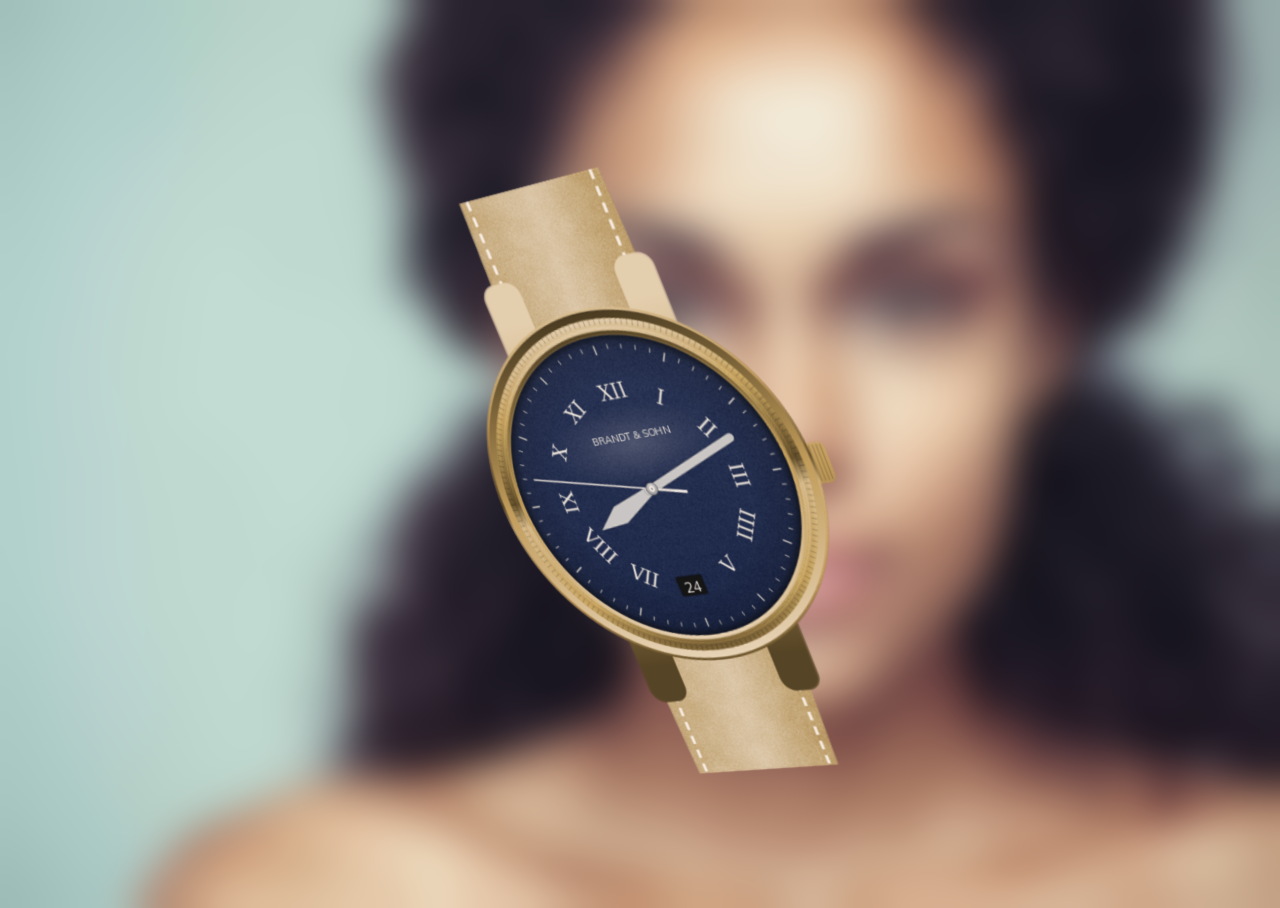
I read 8.11.47
